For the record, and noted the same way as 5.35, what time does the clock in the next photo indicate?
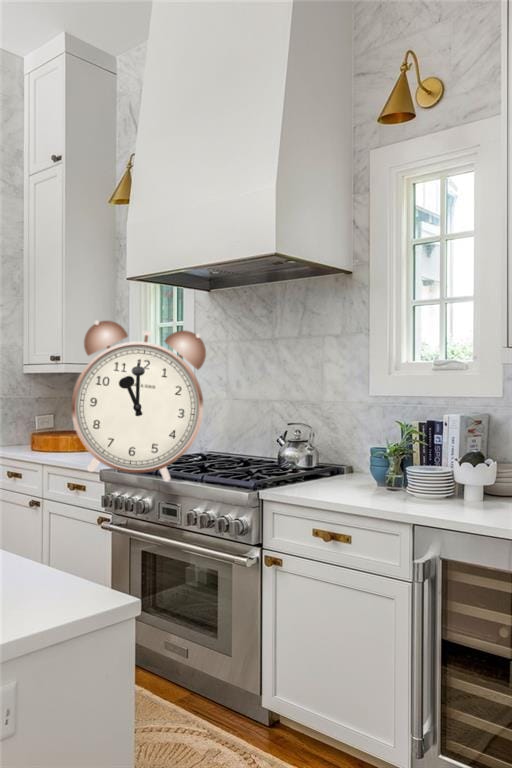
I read 10.59
